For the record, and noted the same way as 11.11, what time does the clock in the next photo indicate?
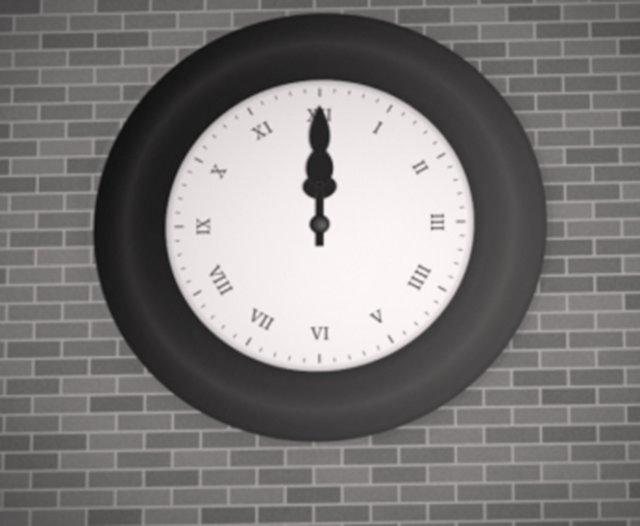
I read 12.00
